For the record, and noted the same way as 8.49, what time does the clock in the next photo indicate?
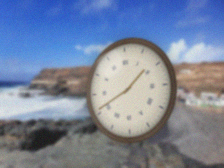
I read 1.41
